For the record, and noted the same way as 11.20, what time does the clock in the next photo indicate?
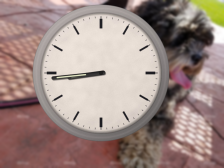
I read 8.44
